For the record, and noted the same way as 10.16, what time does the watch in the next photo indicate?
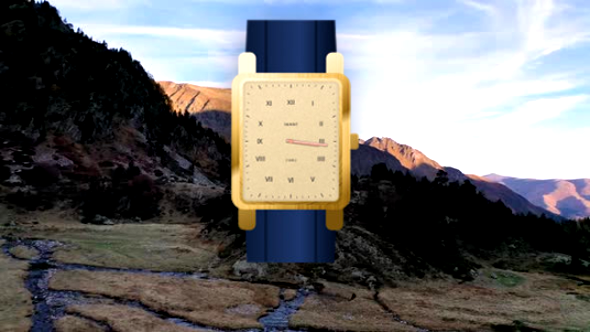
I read 3.16
